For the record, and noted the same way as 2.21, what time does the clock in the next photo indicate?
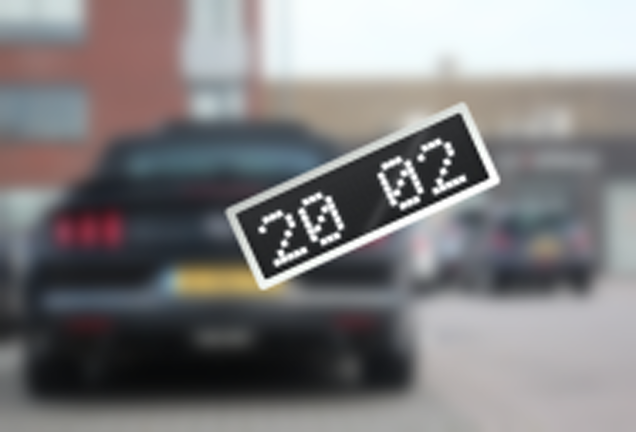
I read 20.02
